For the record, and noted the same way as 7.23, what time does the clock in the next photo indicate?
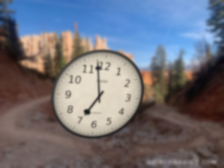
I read 6.58
